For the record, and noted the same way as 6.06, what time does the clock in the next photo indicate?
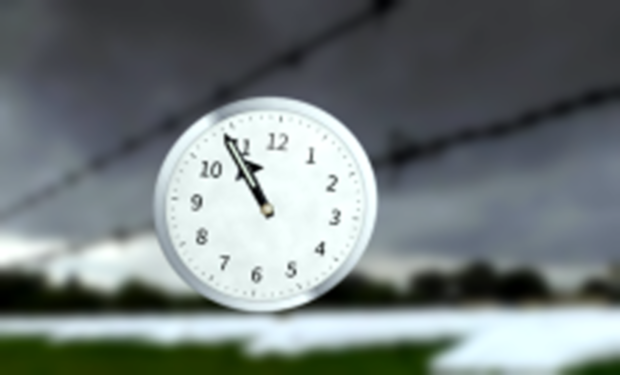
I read 10.54
